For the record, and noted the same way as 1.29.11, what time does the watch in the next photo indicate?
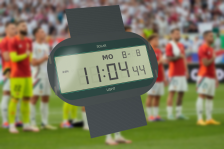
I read 11.04.44
